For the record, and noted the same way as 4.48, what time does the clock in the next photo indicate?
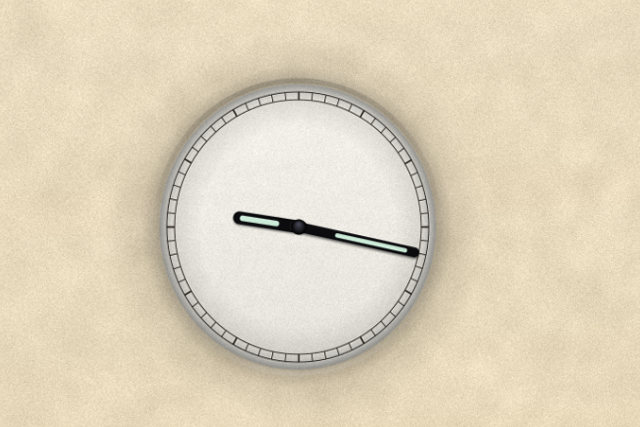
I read 9.17
